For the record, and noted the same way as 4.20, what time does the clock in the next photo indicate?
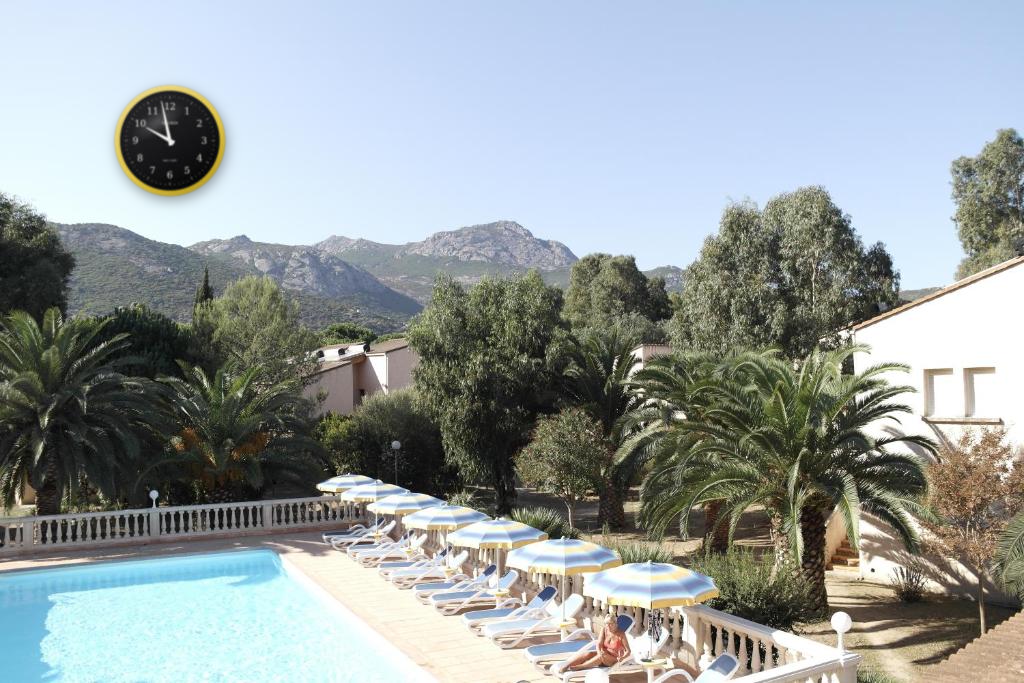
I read 9.58
